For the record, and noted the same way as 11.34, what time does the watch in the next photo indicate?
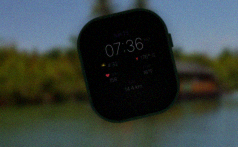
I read 7.36
